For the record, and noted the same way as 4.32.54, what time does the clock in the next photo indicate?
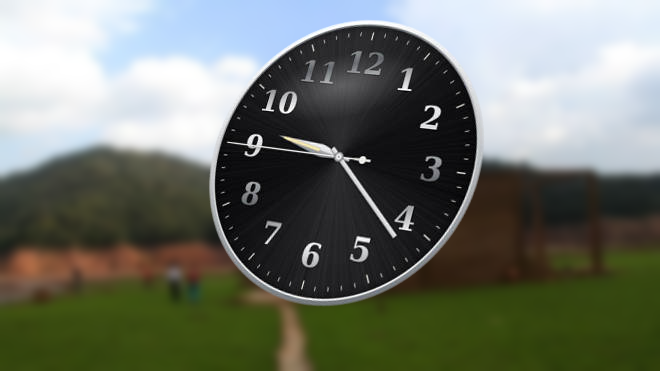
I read 9.21.45
